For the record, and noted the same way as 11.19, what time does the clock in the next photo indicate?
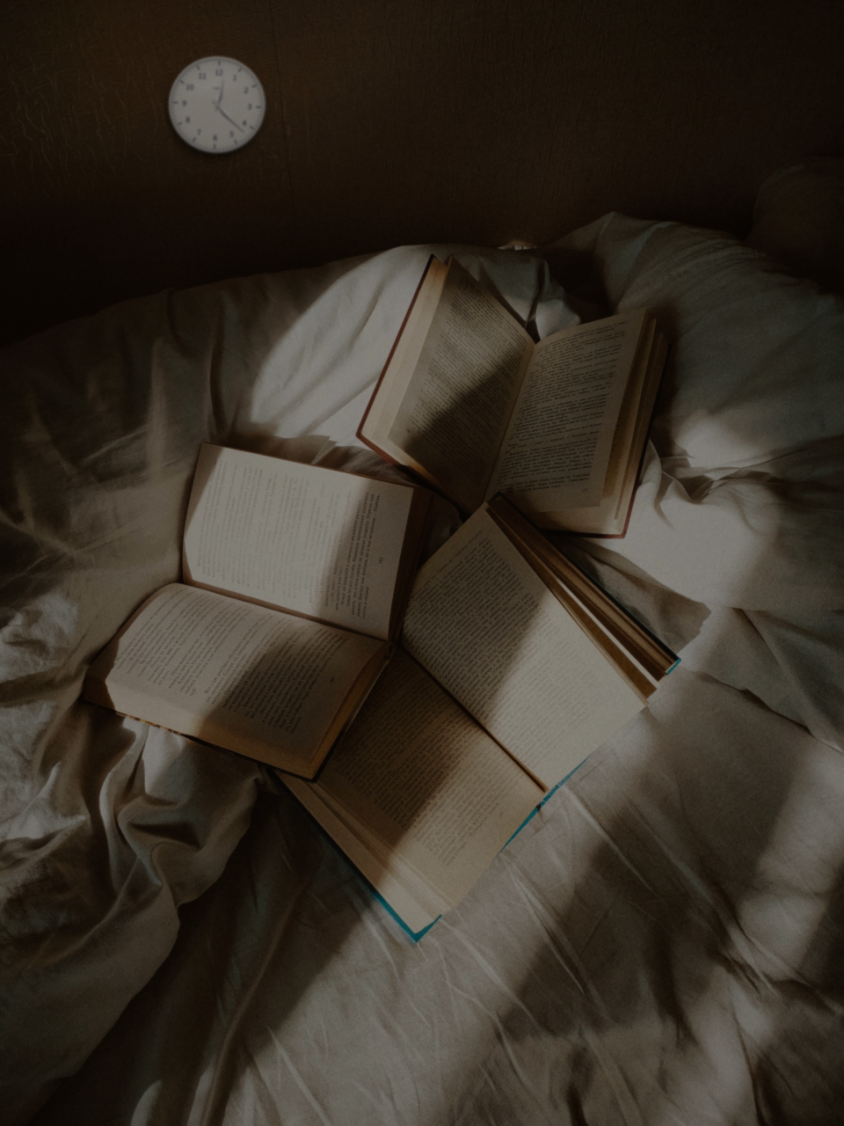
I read 12.22
